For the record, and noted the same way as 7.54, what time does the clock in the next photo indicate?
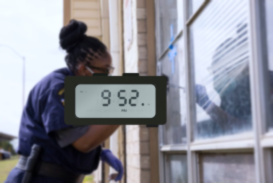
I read 9.52
